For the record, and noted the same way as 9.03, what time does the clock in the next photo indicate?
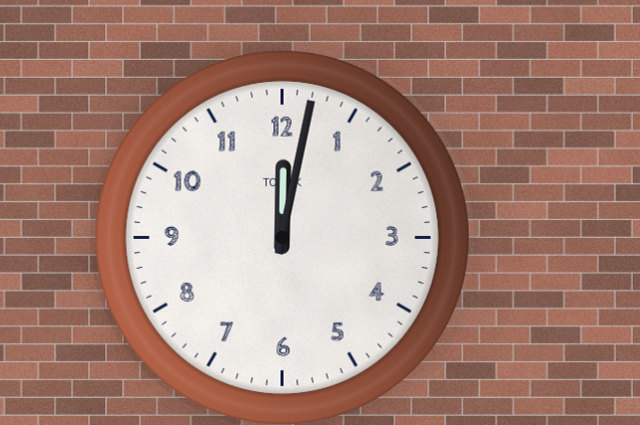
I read 12.02
